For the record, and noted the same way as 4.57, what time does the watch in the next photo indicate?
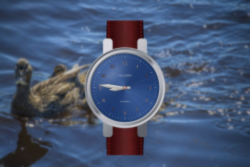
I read 8.46
